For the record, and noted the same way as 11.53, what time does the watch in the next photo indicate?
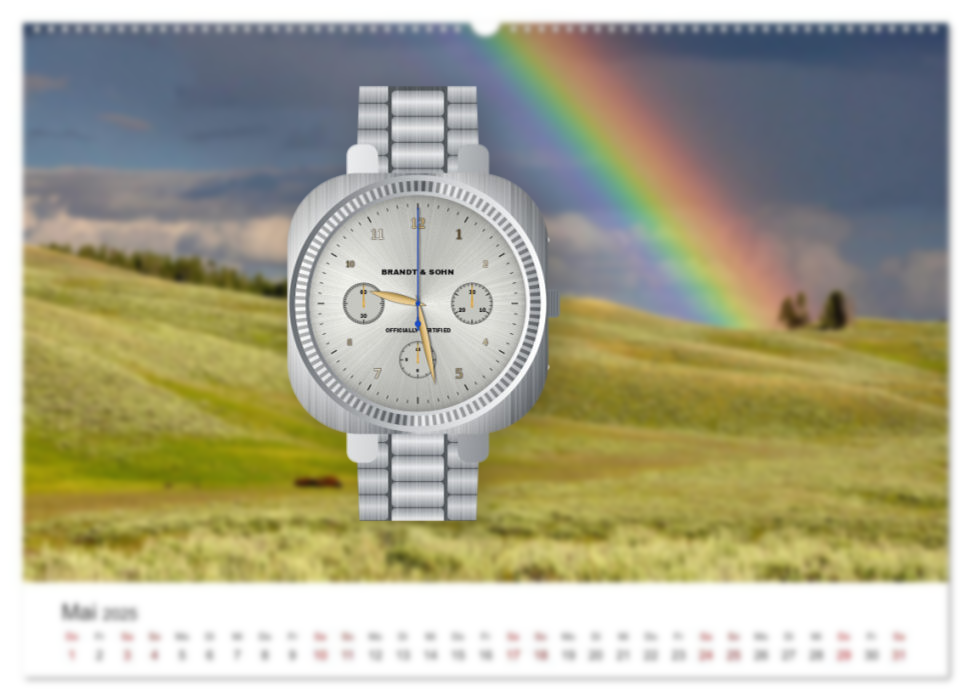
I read 9.28
